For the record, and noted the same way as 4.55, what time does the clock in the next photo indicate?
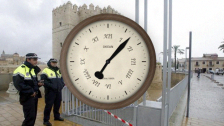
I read 7.07
